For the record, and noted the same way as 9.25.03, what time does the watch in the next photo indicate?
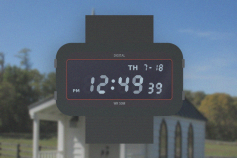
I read 12.49.39
